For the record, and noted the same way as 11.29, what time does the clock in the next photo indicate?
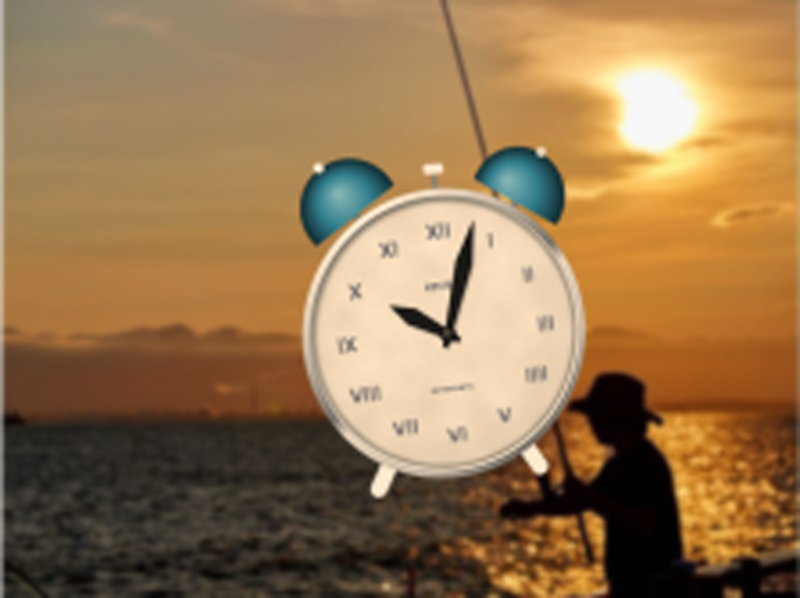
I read 10.03
